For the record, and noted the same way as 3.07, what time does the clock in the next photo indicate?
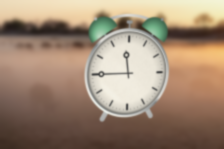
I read 11.45
